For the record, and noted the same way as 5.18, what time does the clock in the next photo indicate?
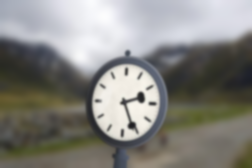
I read 2.26
